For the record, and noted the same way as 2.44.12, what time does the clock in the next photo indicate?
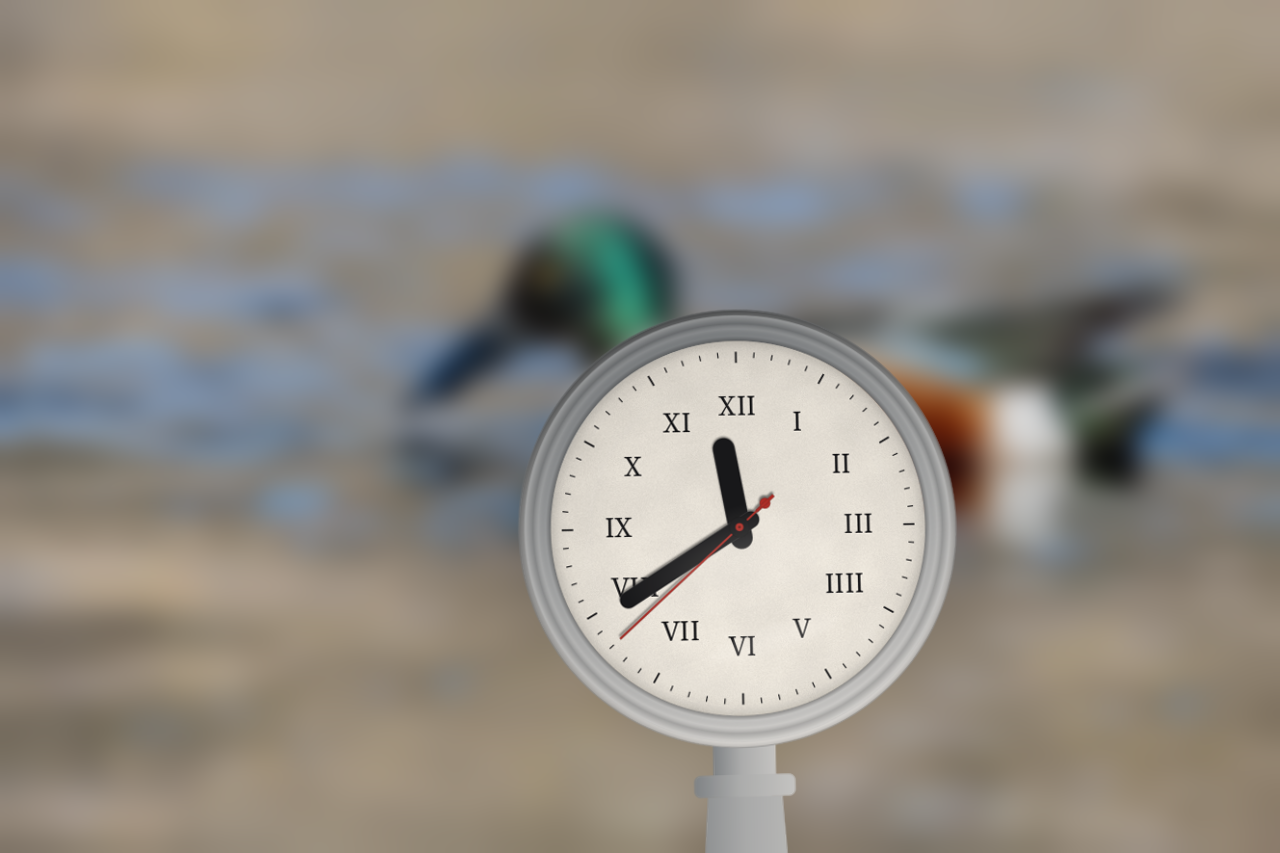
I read 11.39.38
